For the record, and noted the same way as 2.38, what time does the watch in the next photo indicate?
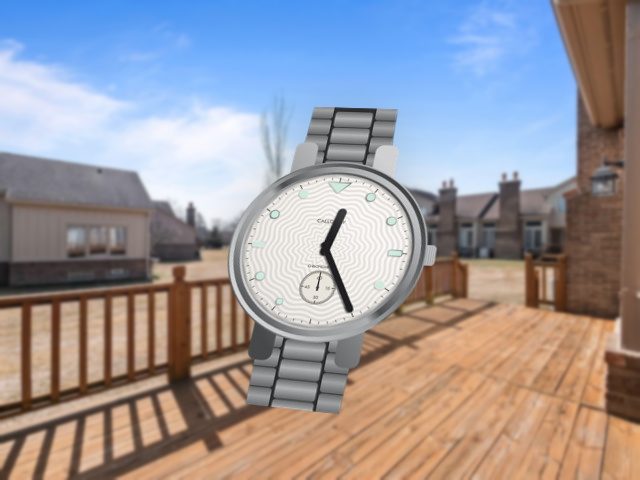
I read 12.25
